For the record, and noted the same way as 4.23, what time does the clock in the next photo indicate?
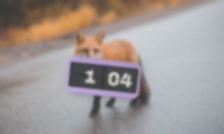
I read 1.04
